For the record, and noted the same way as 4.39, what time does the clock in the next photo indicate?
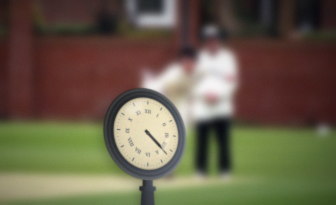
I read 4.22
